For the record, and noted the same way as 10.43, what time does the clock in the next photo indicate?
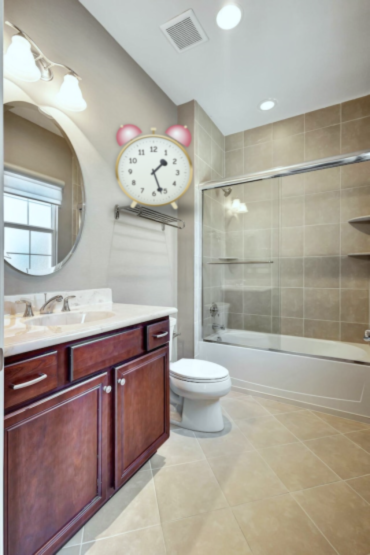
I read 1.27
